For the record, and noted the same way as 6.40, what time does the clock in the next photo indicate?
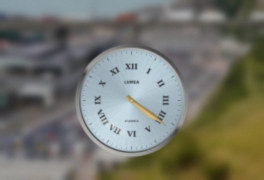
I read 4.21
